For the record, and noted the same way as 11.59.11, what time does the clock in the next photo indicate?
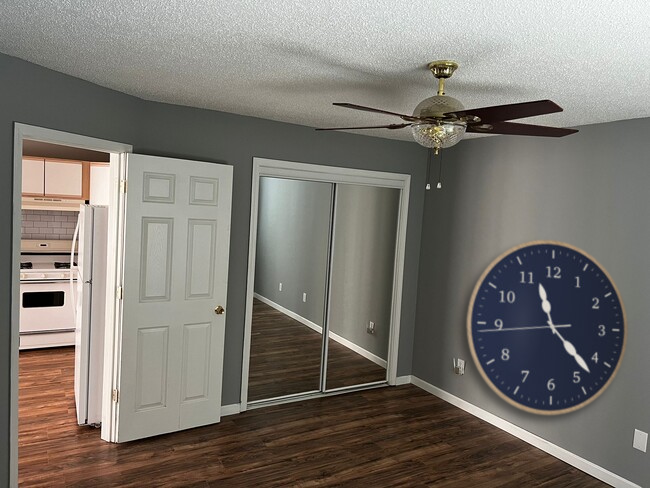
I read 11.22.44
